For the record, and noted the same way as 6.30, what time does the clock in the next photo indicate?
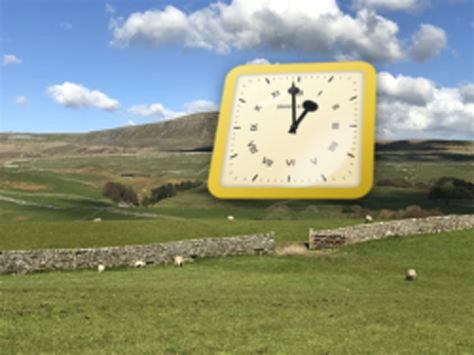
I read 12.59
